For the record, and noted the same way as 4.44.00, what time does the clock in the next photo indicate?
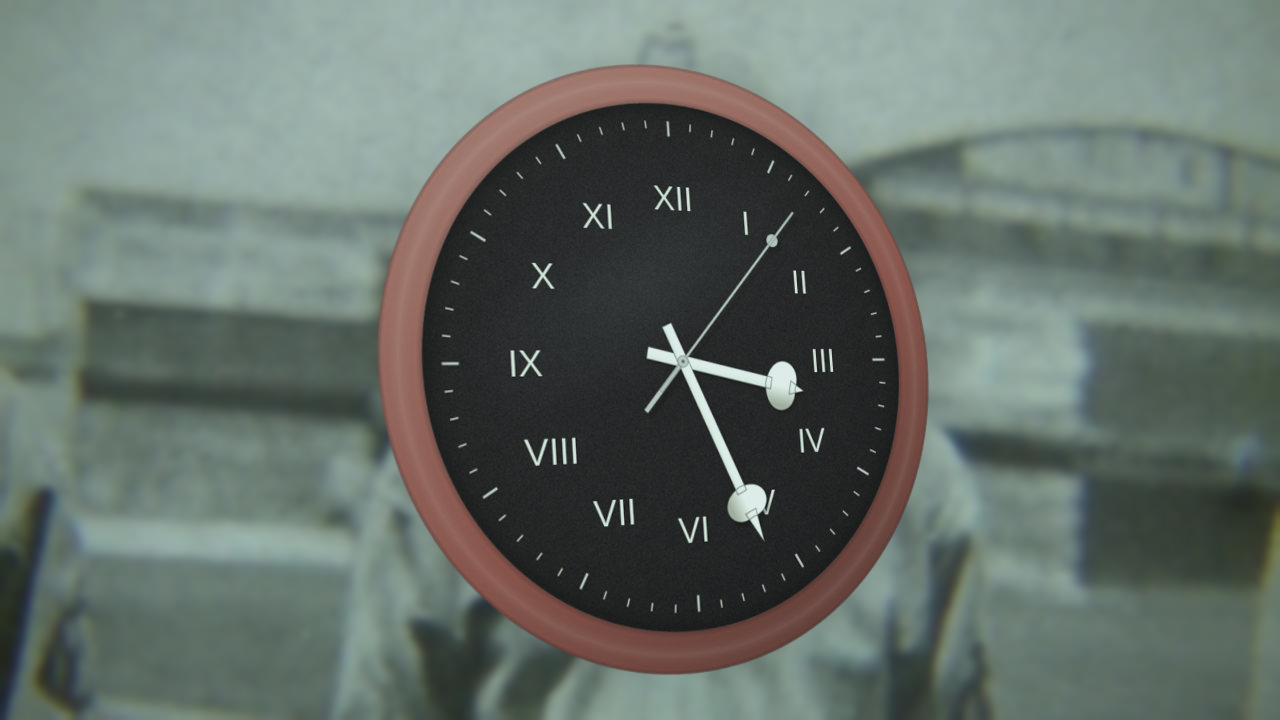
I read 3.26.07
